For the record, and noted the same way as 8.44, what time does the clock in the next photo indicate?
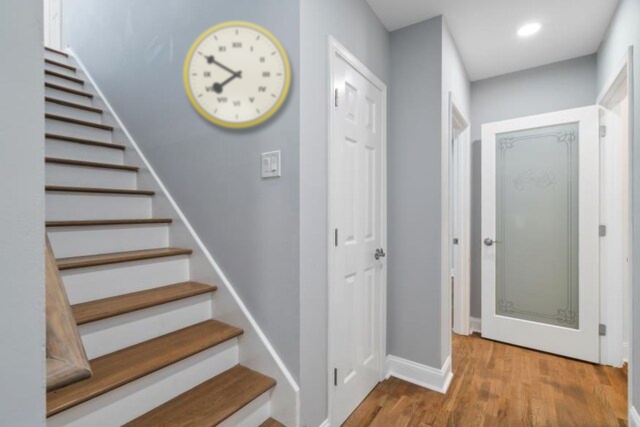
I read 7.50
